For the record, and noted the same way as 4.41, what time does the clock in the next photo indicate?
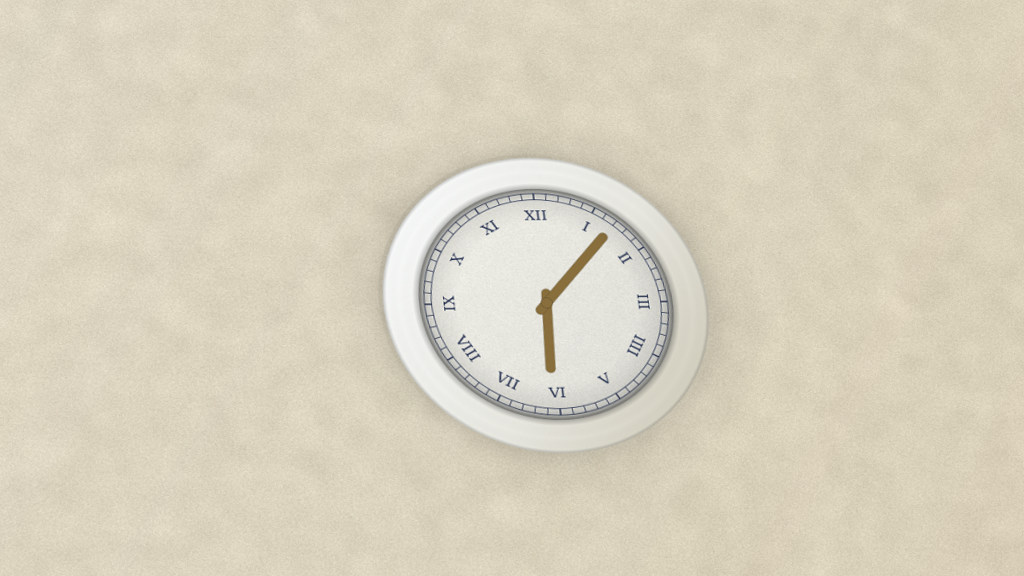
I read 6.07
